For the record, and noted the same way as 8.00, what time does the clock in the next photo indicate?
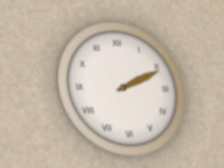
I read 2.11
